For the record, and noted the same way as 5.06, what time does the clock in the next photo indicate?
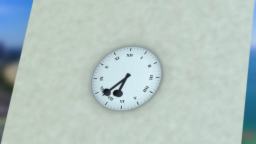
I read 6.38
